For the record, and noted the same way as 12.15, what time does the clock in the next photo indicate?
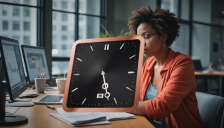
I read 5.27
